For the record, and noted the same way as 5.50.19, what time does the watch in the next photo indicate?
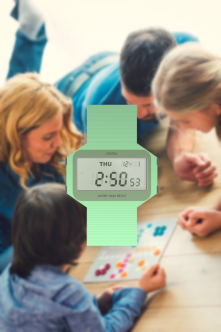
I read 2.50.53
